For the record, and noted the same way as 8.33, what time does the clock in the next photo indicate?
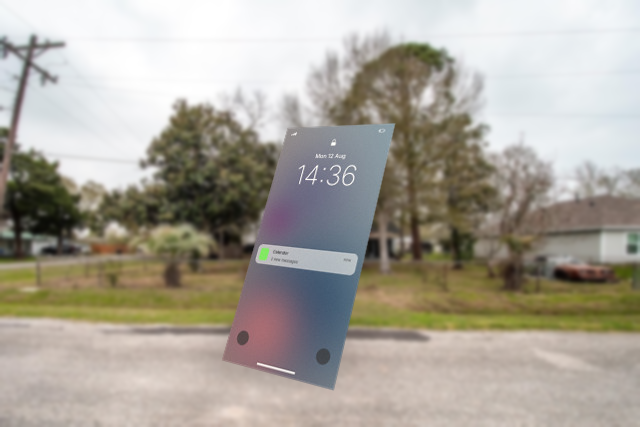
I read 14.36
